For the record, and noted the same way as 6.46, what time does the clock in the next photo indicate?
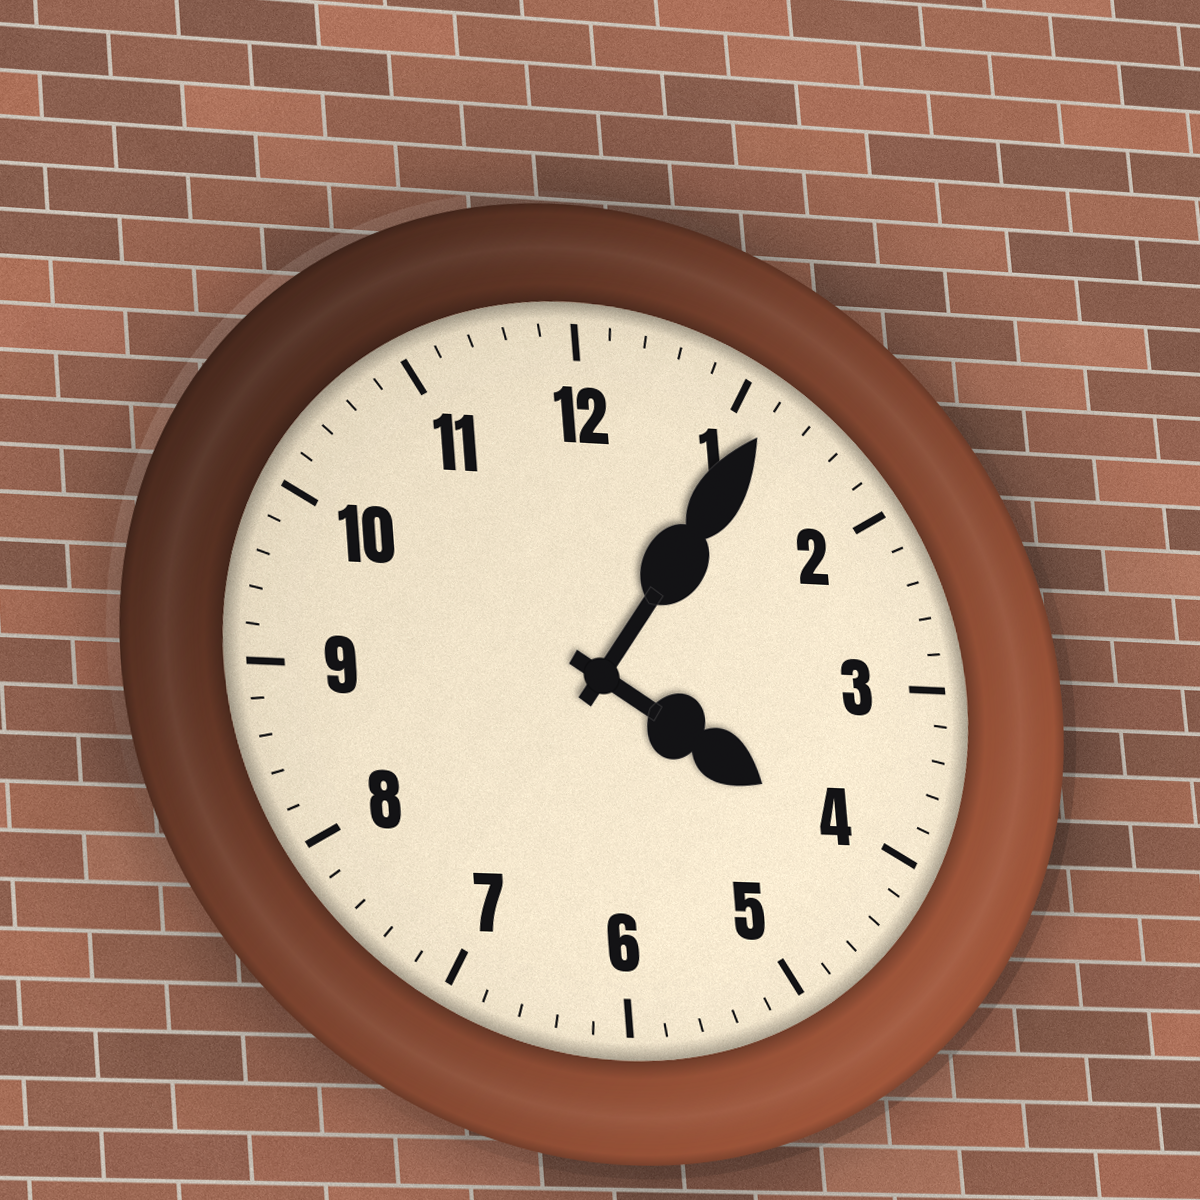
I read 4.06
